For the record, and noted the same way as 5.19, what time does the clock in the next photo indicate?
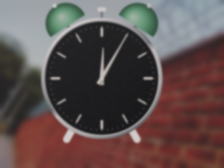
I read 12.05
